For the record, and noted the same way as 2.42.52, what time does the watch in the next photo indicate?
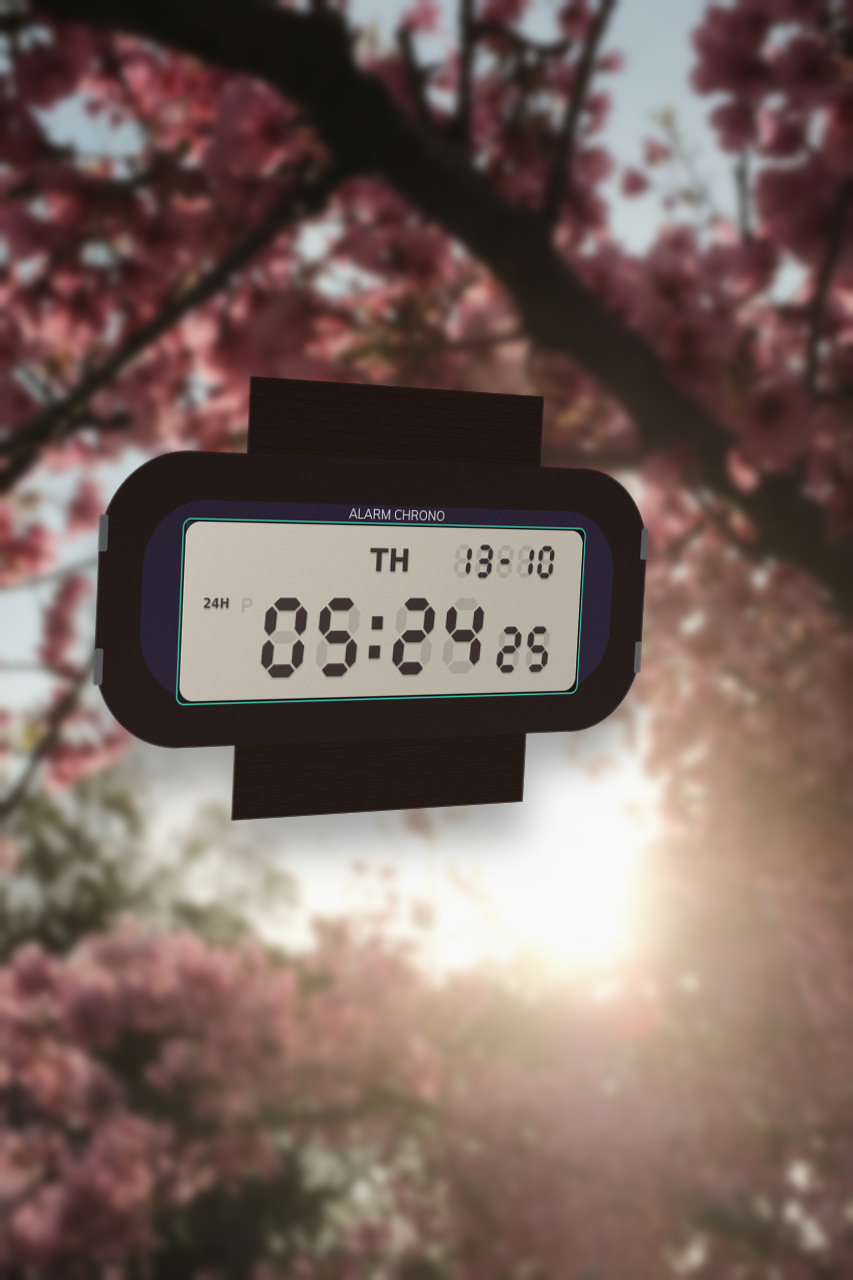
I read 5.24.25
